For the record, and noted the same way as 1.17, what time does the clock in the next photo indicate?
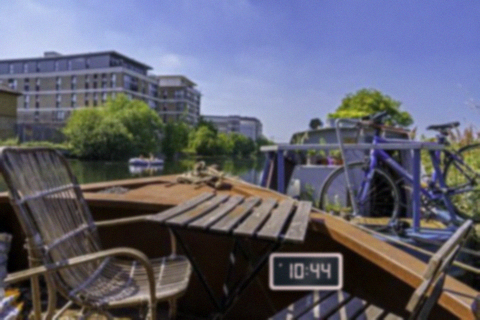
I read 10.44
